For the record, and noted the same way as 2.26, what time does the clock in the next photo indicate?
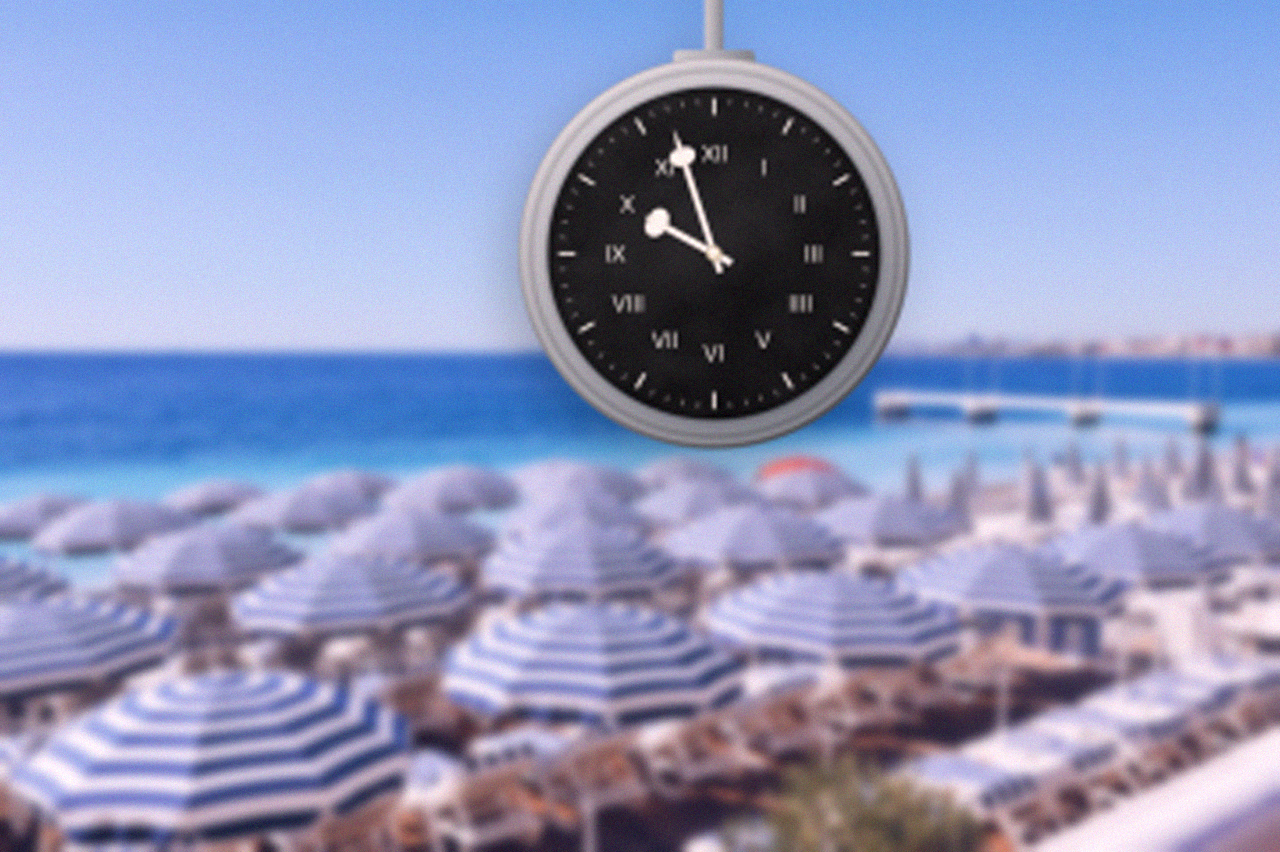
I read 9.57
